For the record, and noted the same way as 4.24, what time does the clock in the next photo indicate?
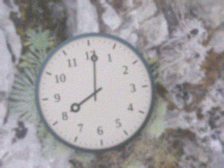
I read 8.01
